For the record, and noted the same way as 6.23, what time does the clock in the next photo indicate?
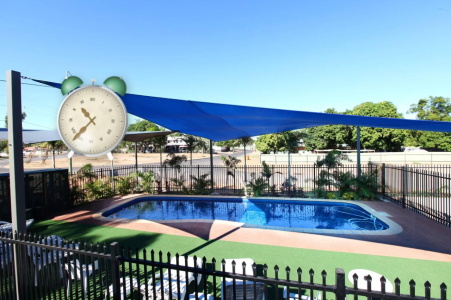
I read 10.37
